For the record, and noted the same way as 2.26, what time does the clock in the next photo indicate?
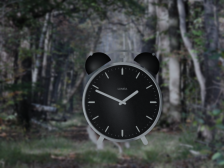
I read 1.49
